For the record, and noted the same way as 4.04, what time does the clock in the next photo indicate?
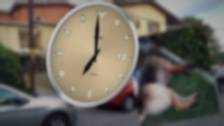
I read 6.59
